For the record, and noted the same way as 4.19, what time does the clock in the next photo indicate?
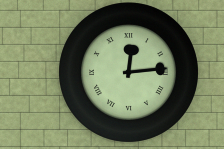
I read 12.14
